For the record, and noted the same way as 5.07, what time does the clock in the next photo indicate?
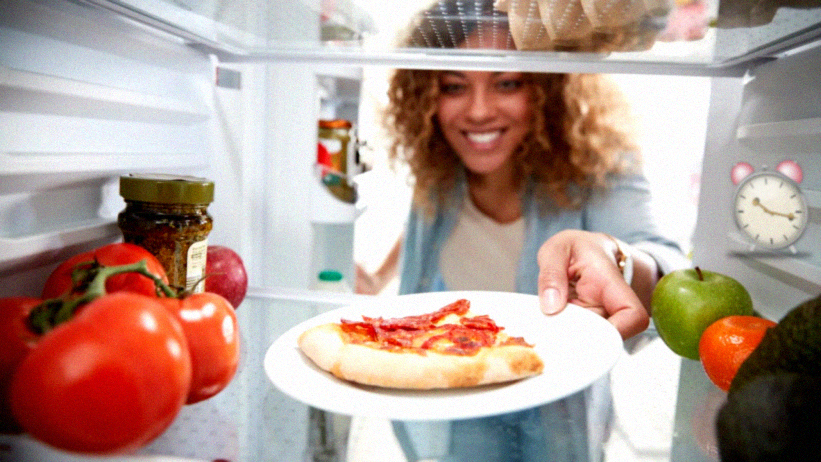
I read 10.17
